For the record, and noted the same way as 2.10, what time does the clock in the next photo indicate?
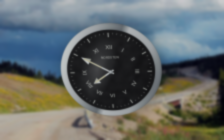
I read 7.50
